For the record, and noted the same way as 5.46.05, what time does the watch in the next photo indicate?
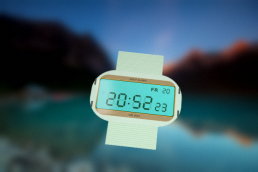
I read 20.52.23
